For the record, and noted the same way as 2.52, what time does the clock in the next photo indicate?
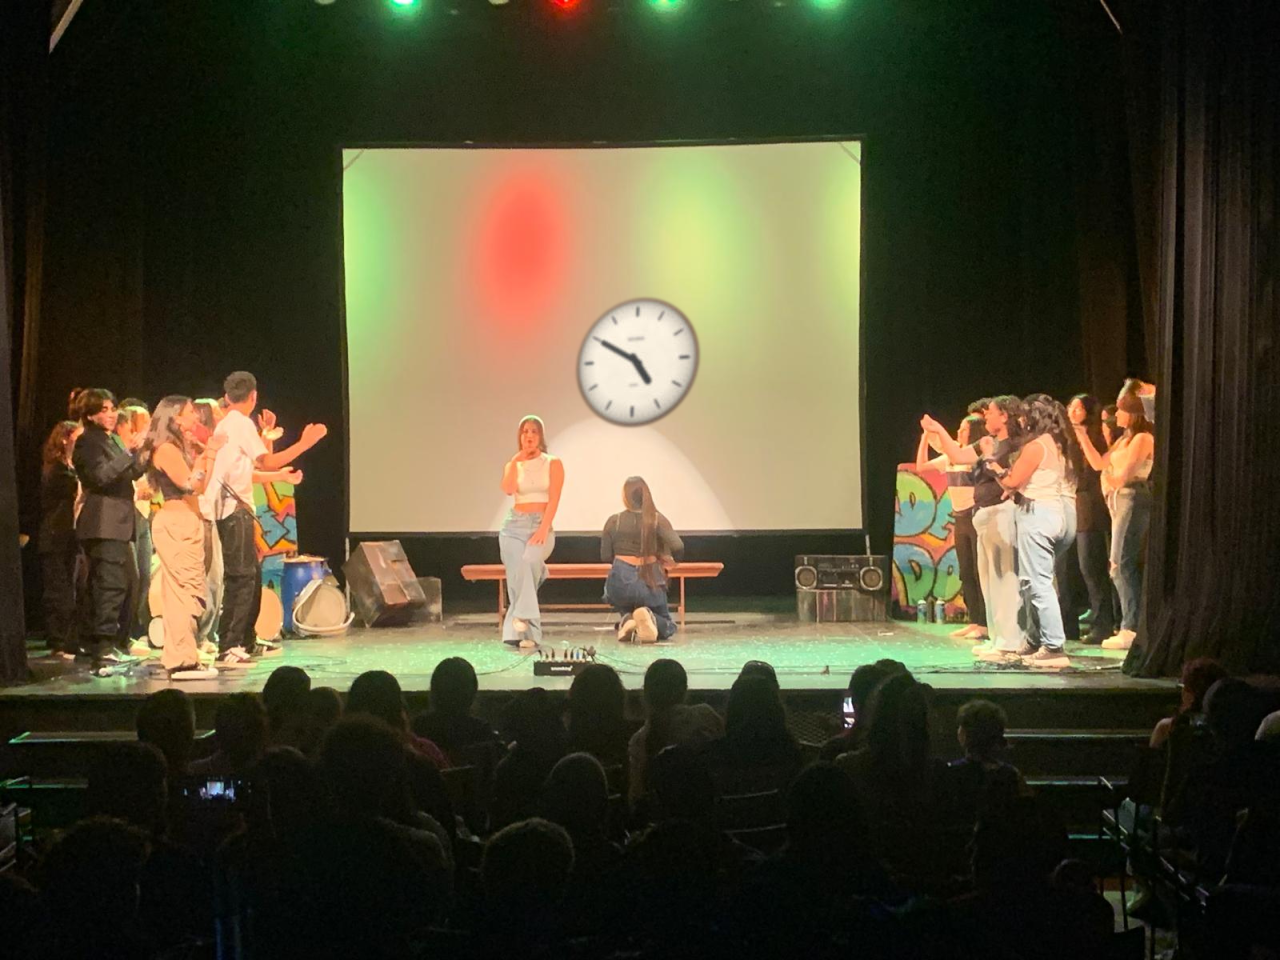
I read 4.50
